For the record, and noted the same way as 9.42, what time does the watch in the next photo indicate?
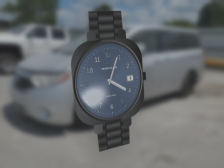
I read 4.04
